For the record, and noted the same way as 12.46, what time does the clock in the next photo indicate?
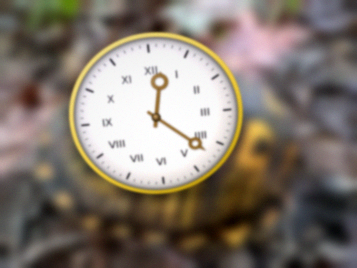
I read 12.22
